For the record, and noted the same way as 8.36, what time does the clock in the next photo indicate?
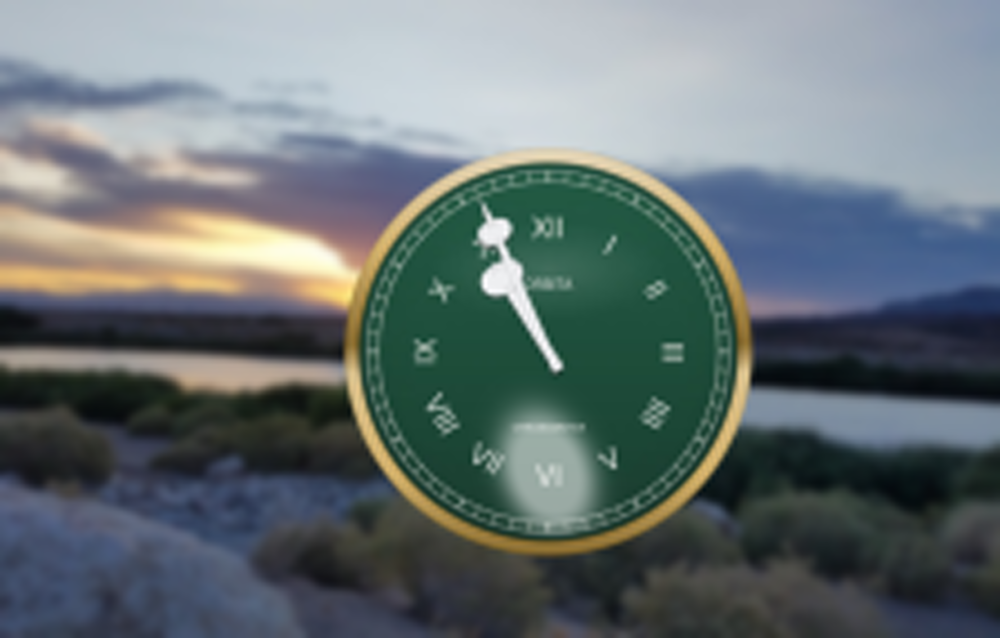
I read 10.56
